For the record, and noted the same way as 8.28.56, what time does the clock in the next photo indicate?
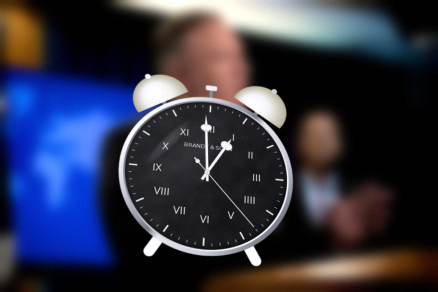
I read 12.59.23
